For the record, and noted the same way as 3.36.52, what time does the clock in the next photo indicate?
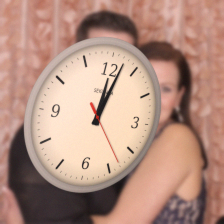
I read 12.02.23
